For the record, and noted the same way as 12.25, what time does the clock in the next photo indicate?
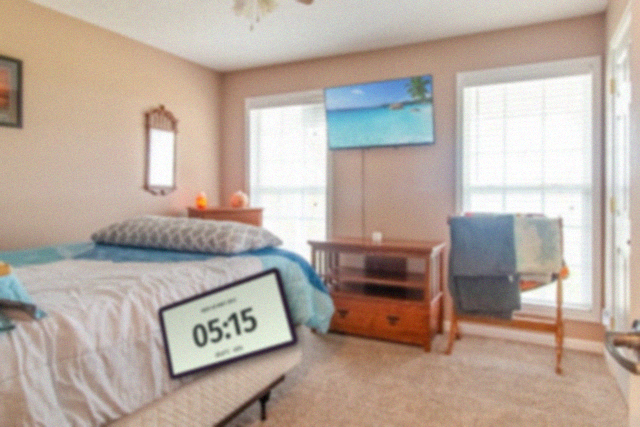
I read 5.15
